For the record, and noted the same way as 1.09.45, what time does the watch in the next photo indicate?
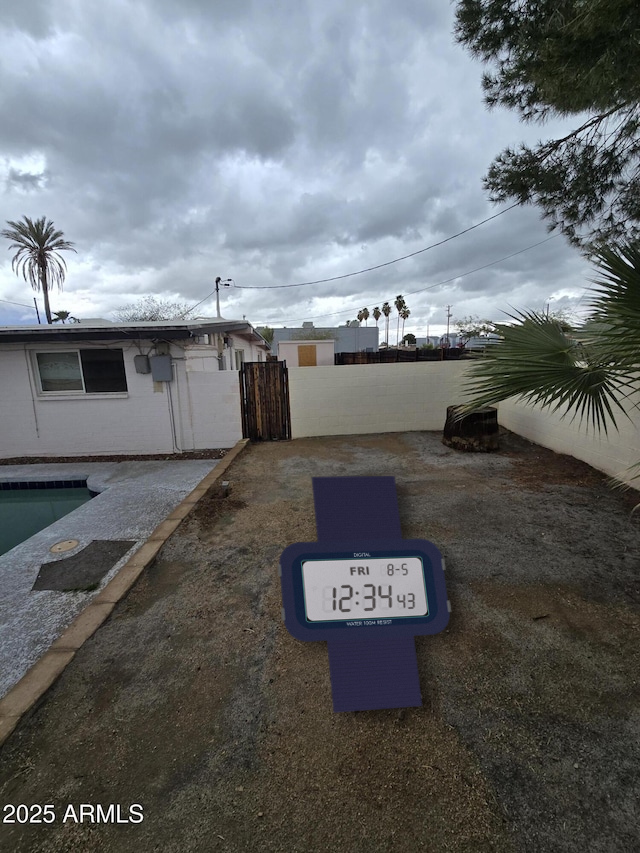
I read 12.34.43
